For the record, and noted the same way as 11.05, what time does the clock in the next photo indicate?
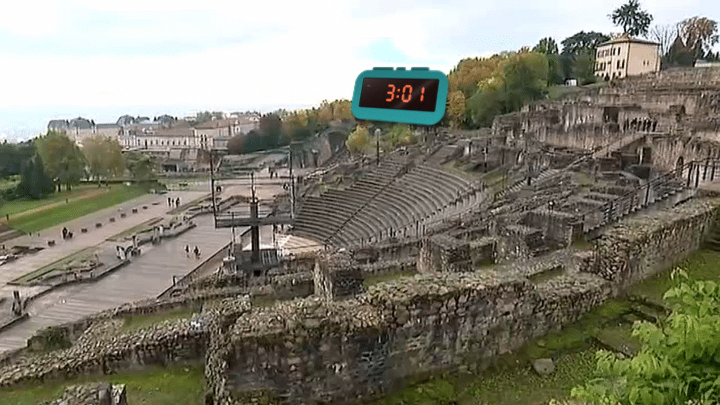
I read 3.01
